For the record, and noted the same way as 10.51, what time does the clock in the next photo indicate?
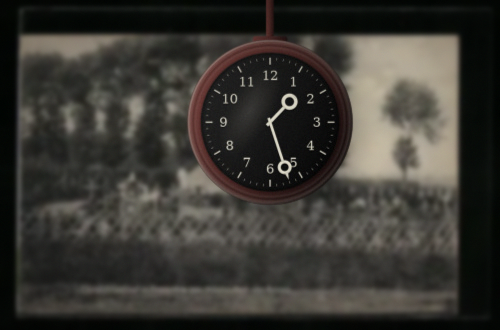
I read 1.27
